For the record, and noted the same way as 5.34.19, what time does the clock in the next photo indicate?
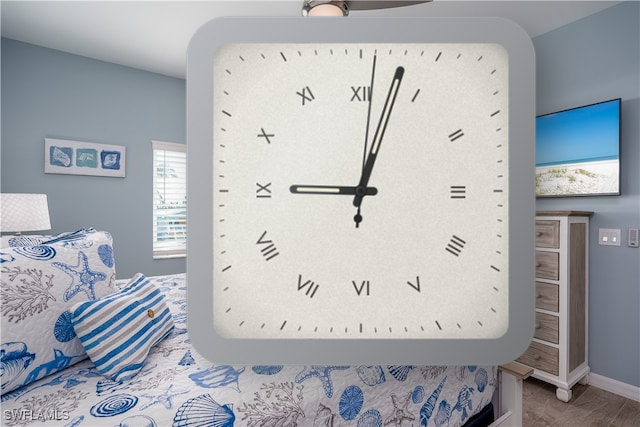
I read 9.03.01
